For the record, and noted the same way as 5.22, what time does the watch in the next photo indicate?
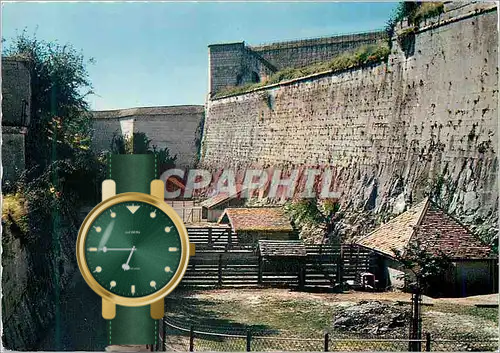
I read 6.45
